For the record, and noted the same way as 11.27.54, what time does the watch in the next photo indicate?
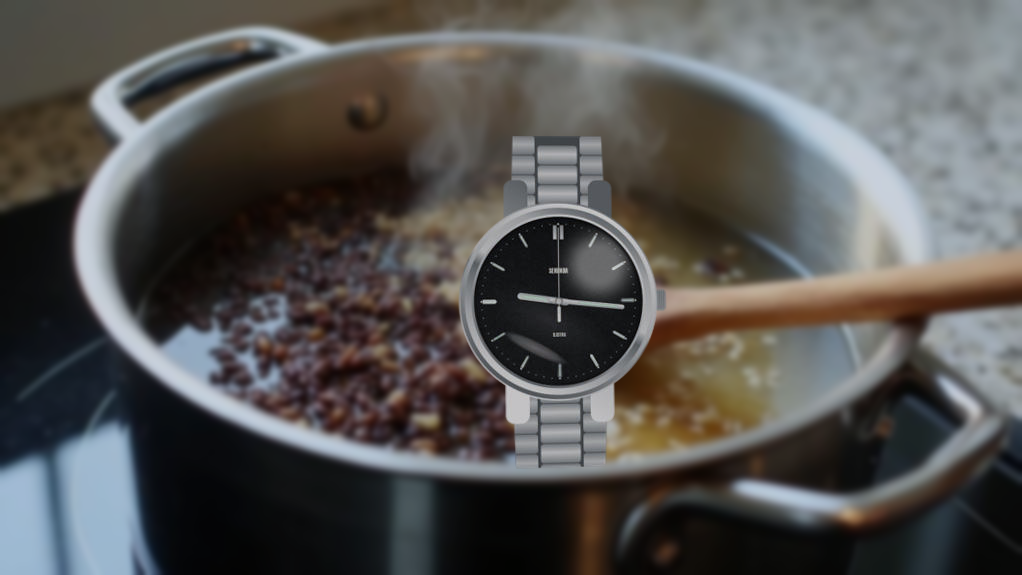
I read 9.16.00
